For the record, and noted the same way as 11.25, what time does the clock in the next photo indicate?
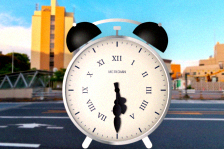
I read 5.30
